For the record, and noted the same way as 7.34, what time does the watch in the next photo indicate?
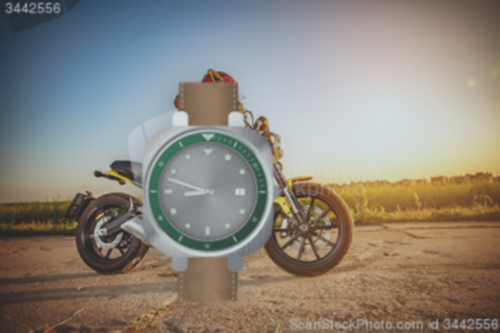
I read 8.48
